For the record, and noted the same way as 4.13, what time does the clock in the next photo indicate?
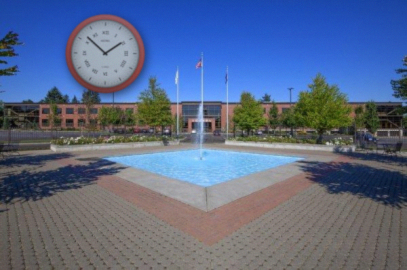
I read 1.52
